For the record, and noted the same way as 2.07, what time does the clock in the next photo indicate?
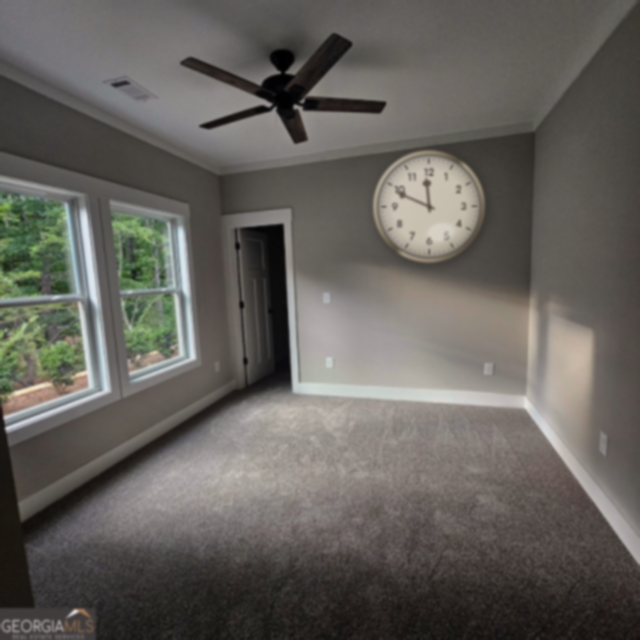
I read 11.49
